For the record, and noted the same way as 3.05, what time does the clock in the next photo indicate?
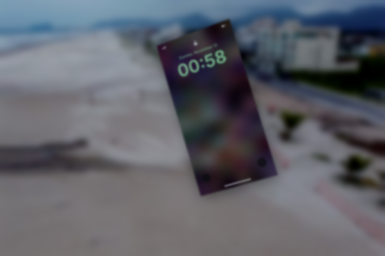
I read 0.58
